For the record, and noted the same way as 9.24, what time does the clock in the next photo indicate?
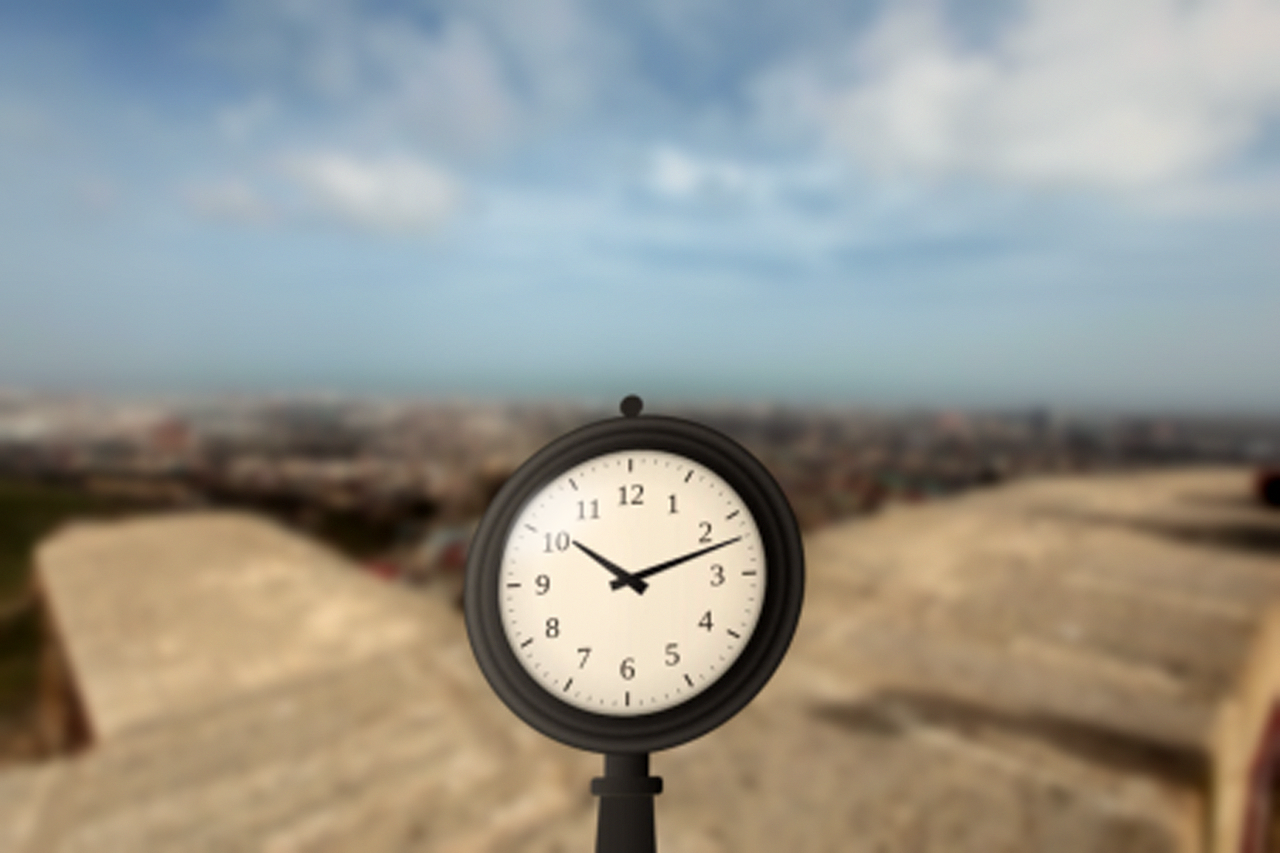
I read 10.12
